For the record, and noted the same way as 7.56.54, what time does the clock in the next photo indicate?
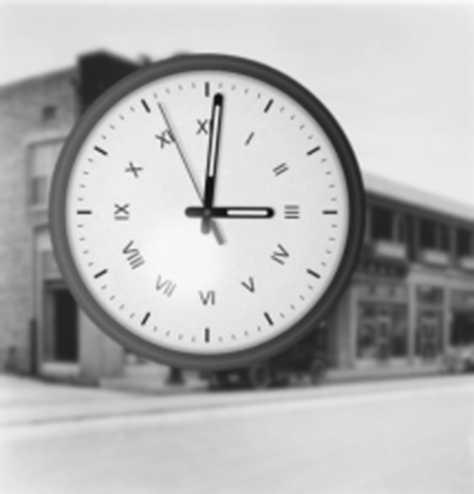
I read 3.00.56
